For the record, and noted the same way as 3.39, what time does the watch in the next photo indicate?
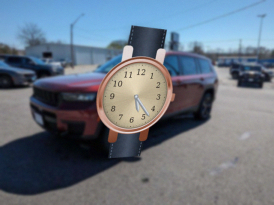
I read 5.23
